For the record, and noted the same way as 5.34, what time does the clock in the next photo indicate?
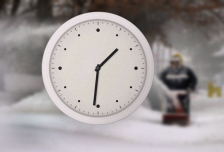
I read 1.31
